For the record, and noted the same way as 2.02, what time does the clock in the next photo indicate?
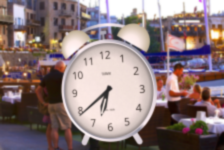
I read 6.39
